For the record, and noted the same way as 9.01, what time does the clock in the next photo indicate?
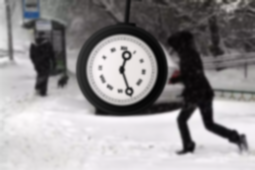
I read 12.26
